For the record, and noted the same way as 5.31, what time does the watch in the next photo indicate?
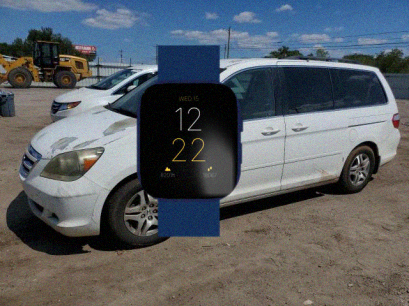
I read 12.22
